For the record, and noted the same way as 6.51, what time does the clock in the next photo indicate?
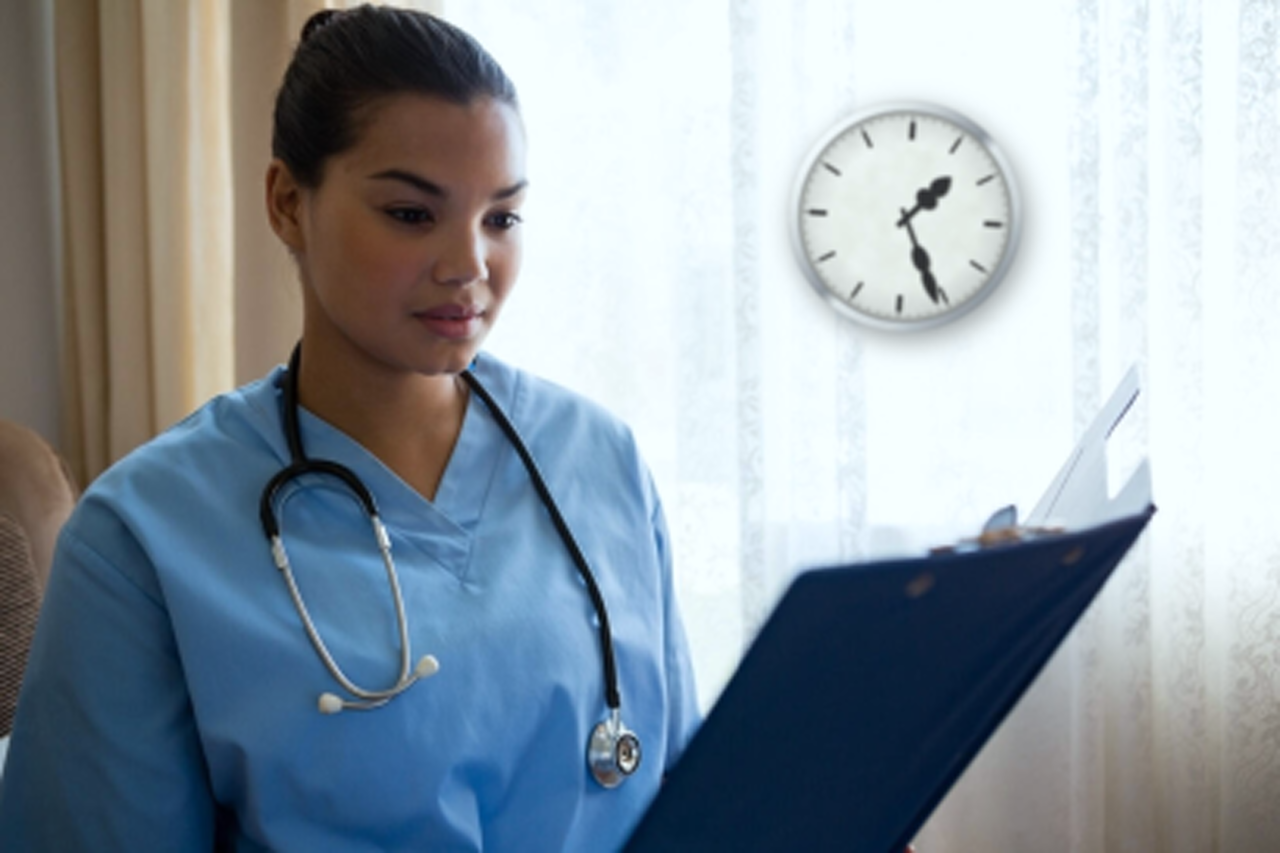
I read 1.26
